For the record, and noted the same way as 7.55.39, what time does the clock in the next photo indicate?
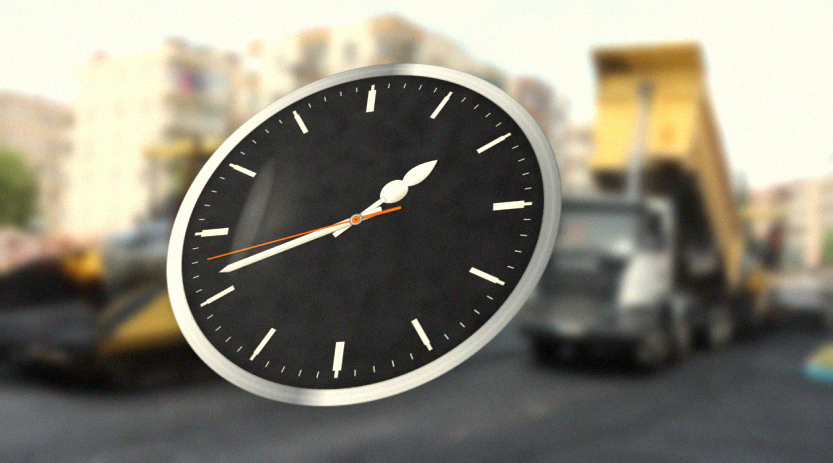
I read 1.41.43
